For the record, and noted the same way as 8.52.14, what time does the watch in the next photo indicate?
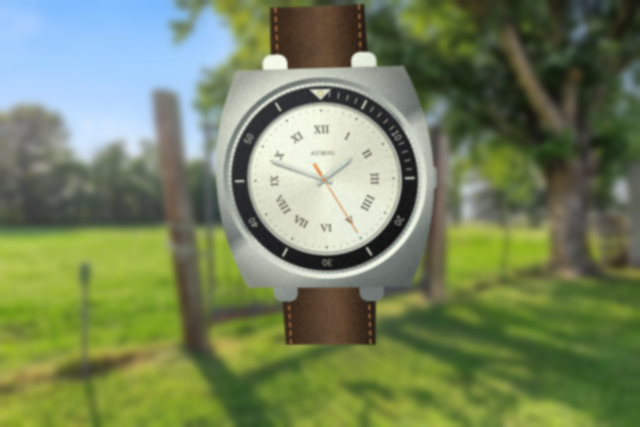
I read 1.48.25
